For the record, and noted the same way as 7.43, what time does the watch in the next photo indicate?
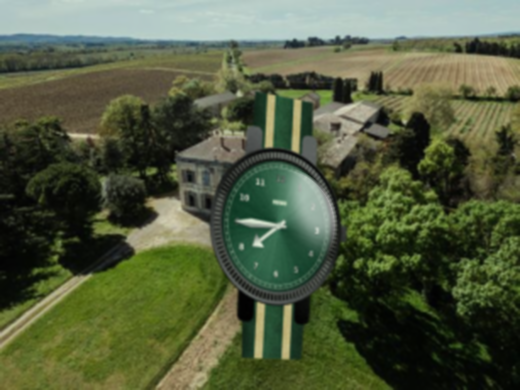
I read 7.45
